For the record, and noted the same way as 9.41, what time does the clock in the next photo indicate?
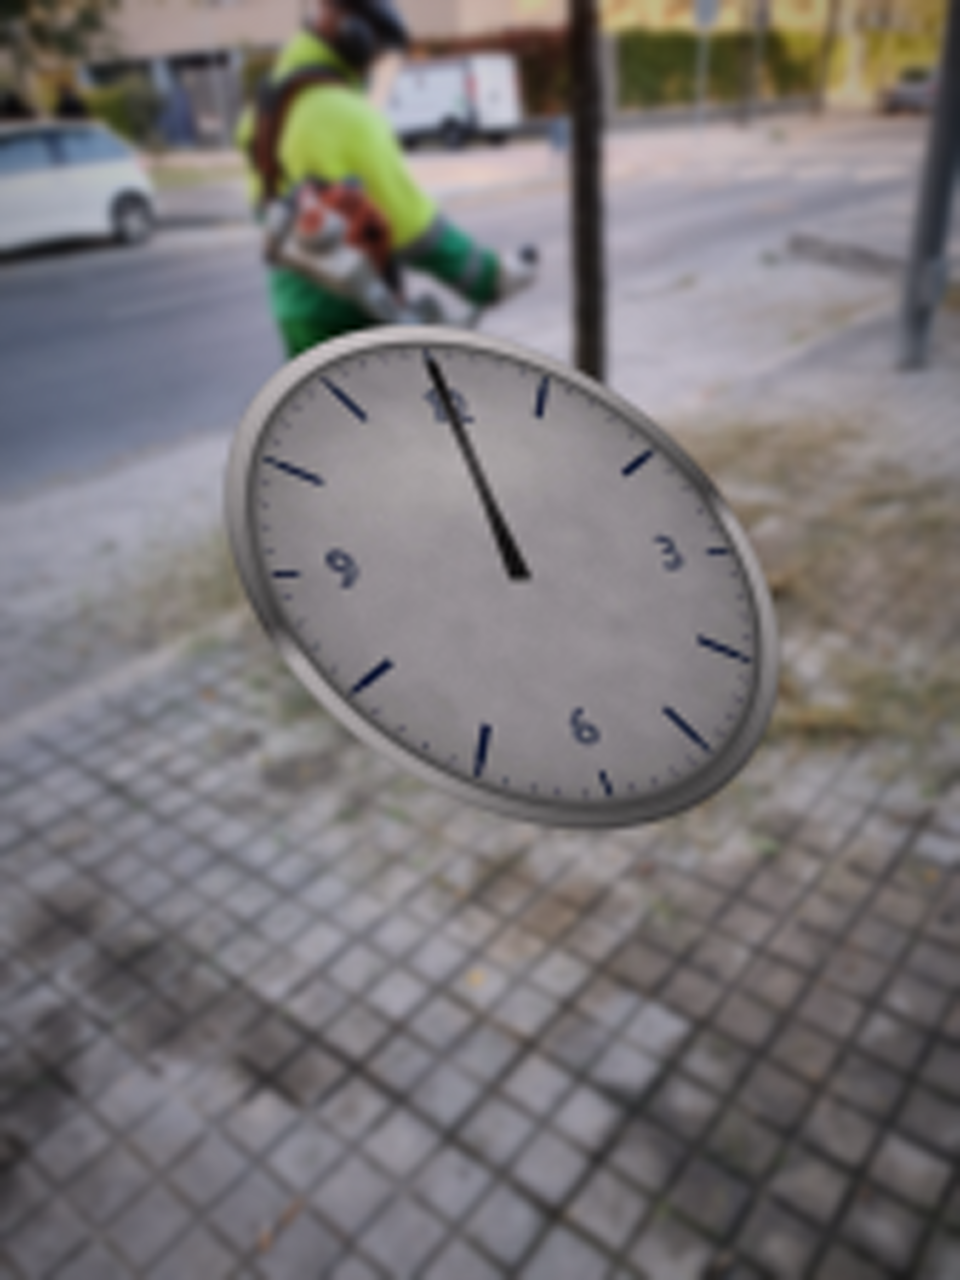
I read 12.00
